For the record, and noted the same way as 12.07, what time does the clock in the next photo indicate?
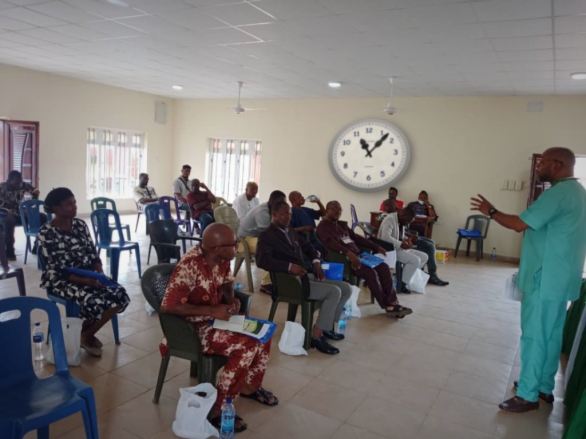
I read 11.07
